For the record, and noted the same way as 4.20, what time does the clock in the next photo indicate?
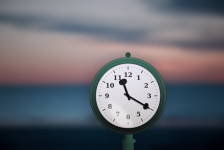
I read 11.20
